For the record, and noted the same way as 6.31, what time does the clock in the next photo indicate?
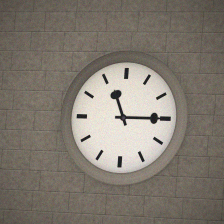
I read 11.15
